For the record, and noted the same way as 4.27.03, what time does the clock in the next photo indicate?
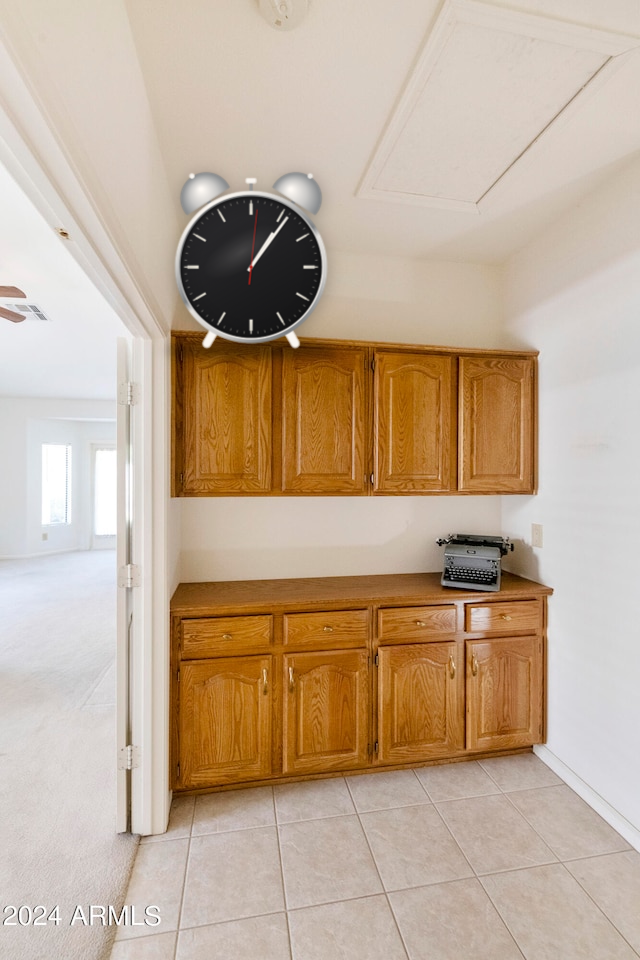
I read 1.06.01
